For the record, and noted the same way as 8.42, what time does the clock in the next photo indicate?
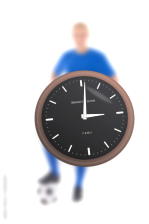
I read 3.01
